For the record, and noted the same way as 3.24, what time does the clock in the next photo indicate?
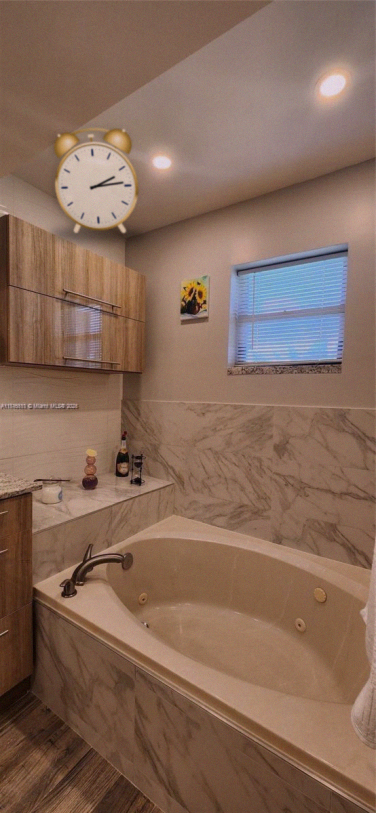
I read 2.14
